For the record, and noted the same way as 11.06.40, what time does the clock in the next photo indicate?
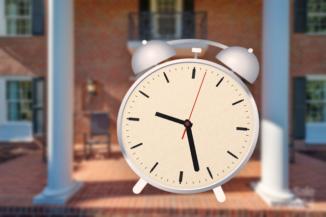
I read 9.27.02
